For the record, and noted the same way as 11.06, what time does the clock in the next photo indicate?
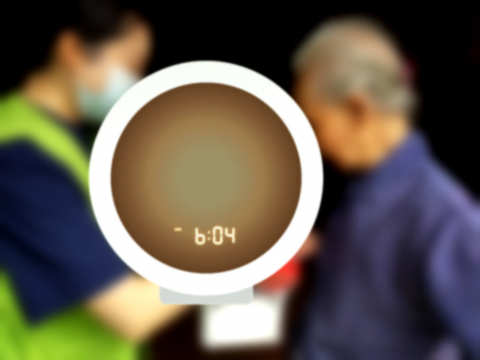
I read 6.04
